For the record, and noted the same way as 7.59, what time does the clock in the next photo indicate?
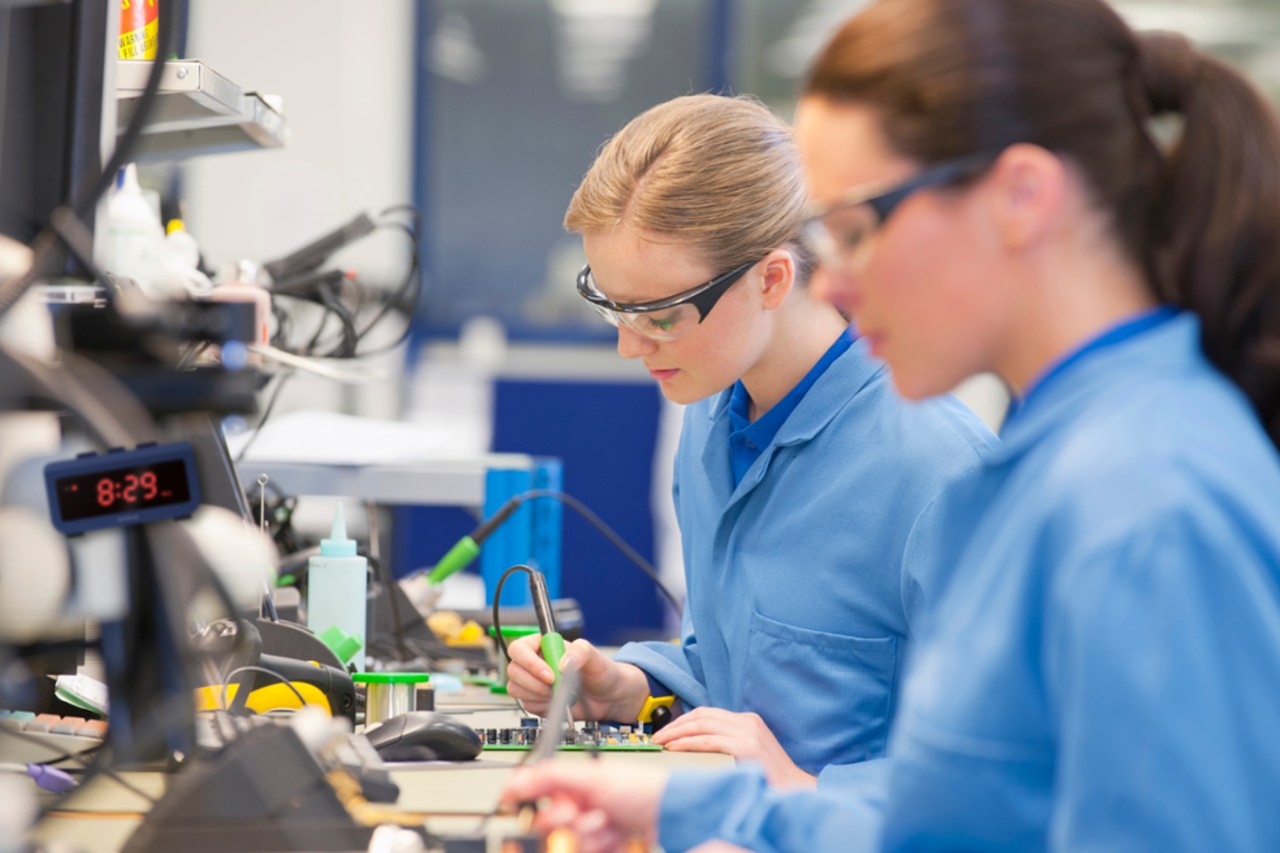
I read 8.29
